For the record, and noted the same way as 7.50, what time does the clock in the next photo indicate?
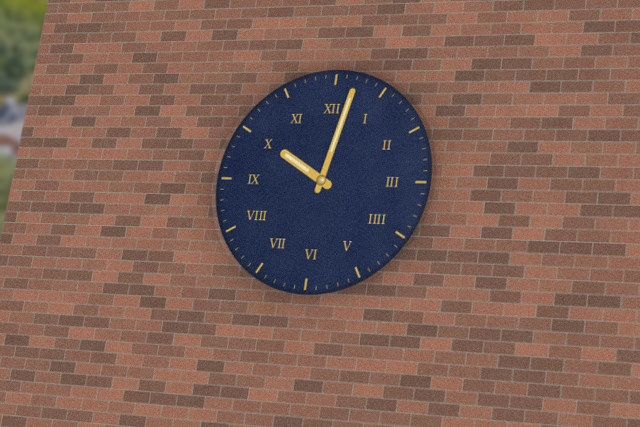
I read 10.02
